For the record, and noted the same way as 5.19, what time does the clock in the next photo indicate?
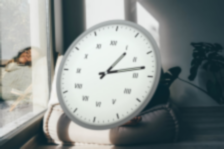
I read 1.13
